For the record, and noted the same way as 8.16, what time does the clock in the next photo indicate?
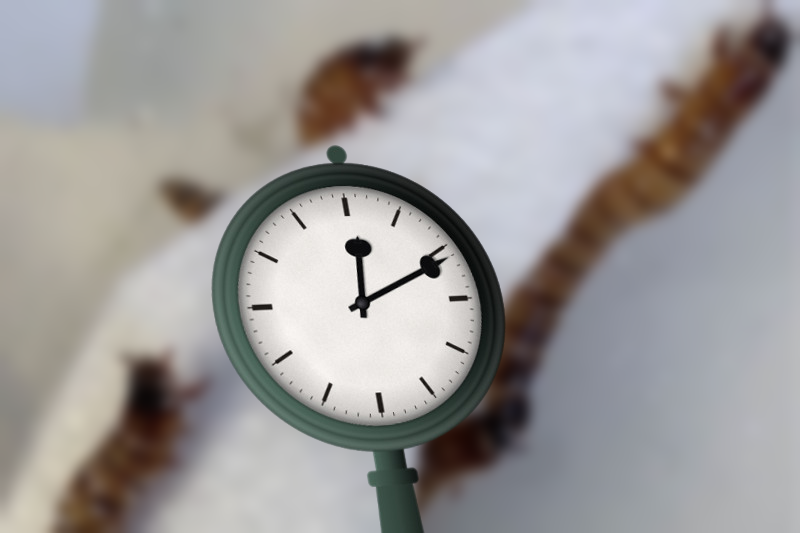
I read 12.11
